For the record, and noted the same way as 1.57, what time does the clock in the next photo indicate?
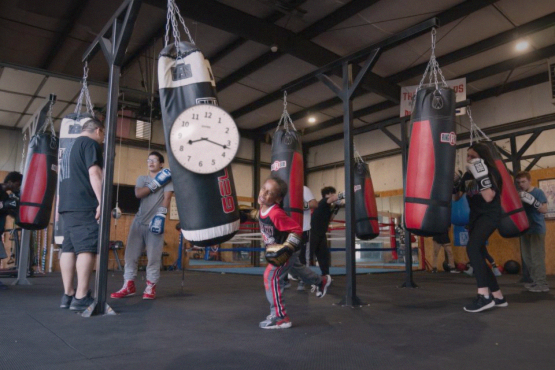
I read 8.17
